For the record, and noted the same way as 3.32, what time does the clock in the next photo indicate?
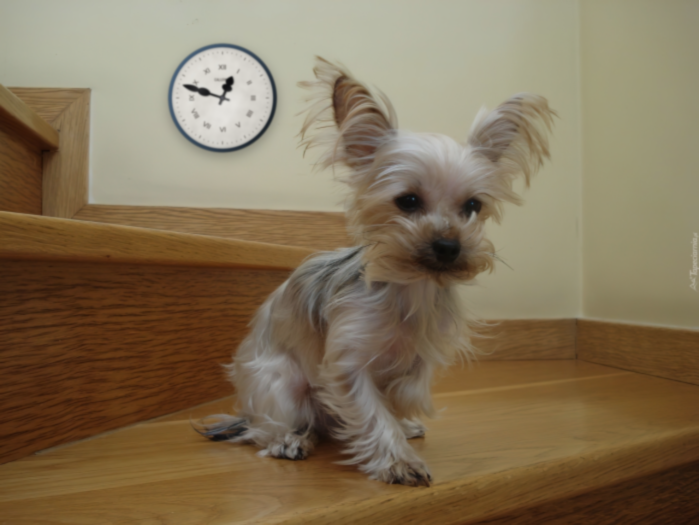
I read 12.48
